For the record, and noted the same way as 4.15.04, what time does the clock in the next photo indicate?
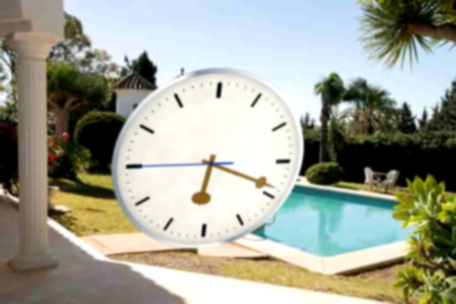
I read 6.18.45
